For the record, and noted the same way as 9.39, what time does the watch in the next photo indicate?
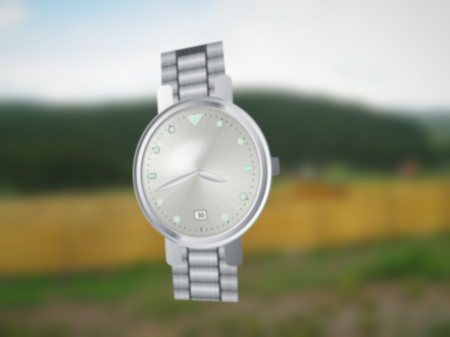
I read 3.42
